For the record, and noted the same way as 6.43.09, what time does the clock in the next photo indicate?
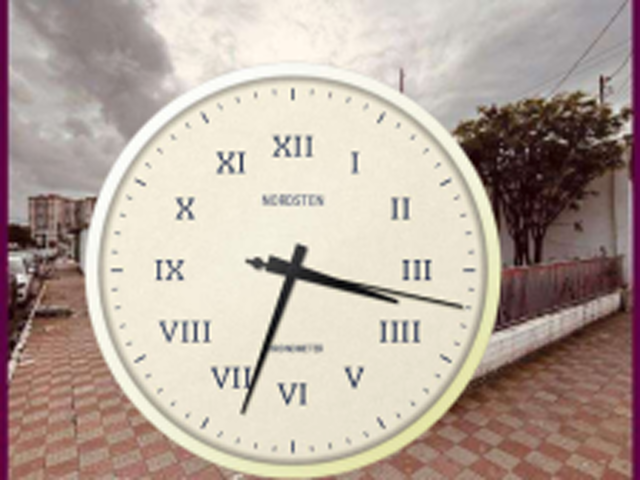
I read 3.33.17
